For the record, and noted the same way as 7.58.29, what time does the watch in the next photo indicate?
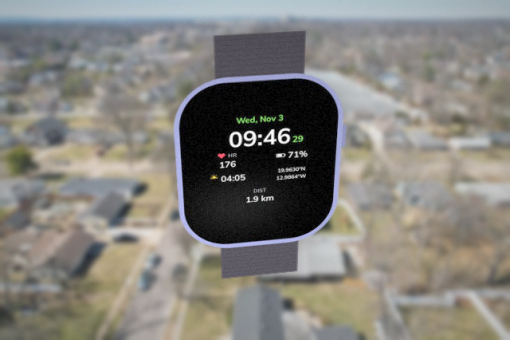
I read 9.46.29
